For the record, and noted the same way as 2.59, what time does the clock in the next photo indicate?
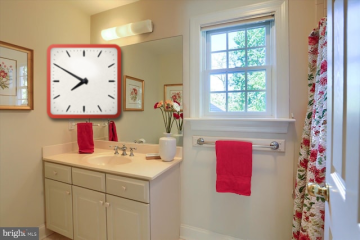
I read 7.50
